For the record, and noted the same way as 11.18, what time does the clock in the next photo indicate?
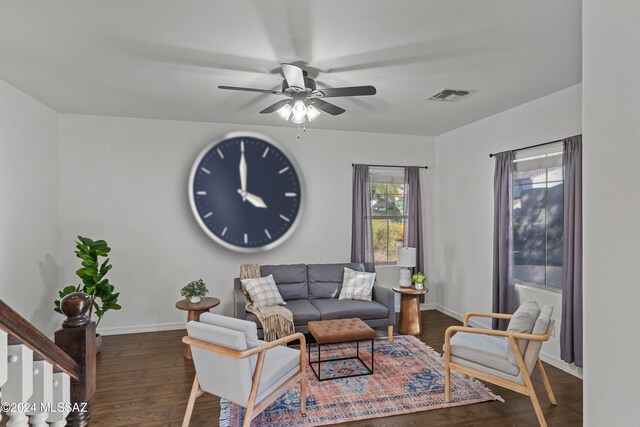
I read 4.00
